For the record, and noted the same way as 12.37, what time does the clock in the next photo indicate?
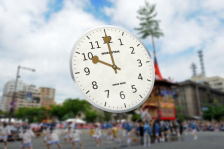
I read 10.00
